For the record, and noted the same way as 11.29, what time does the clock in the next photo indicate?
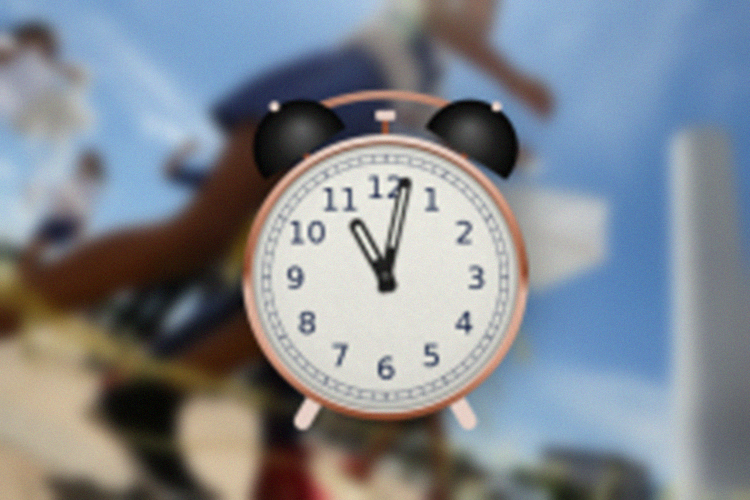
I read 11.02
